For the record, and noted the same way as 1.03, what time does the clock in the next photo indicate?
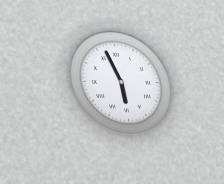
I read 5.57
